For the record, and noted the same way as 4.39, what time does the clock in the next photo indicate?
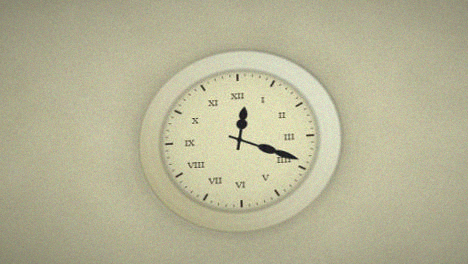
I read 12.19
